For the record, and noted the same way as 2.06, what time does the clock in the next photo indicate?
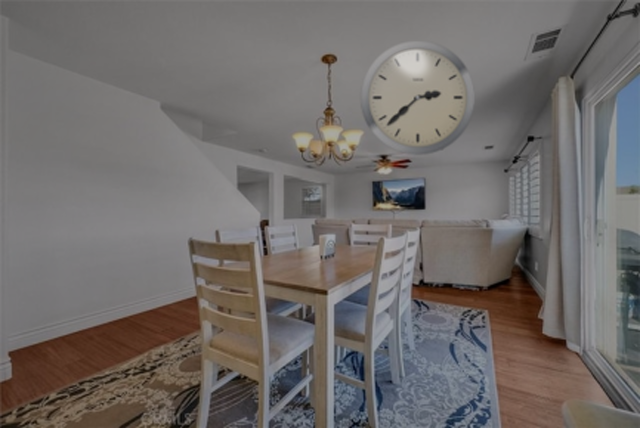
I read 2.38
